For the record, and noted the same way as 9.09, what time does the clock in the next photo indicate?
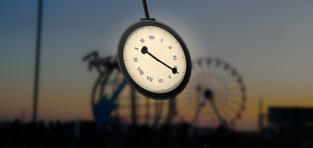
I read 10.21
